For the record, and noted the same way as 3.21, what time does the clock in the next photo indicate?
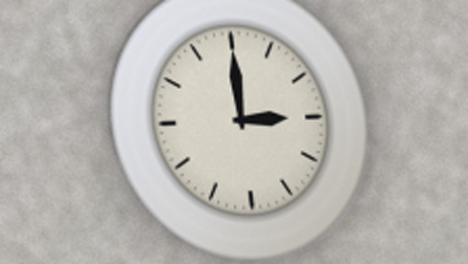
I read 3.00
